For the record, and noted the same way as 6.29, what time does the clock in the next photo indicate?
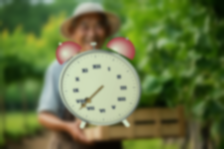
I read 7.38
